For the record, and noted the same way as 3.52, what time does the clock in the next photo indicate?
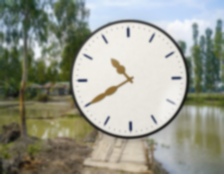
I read 10.40
